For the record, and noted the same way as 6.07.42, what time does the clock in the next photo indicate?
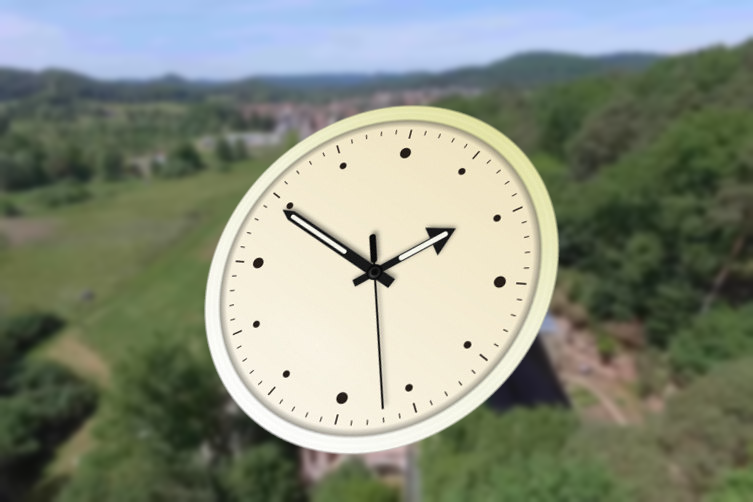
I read 1.49.27
